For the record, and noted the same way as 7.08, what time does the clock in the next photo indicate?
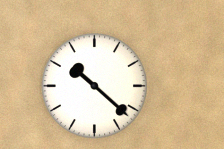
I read 10.22
